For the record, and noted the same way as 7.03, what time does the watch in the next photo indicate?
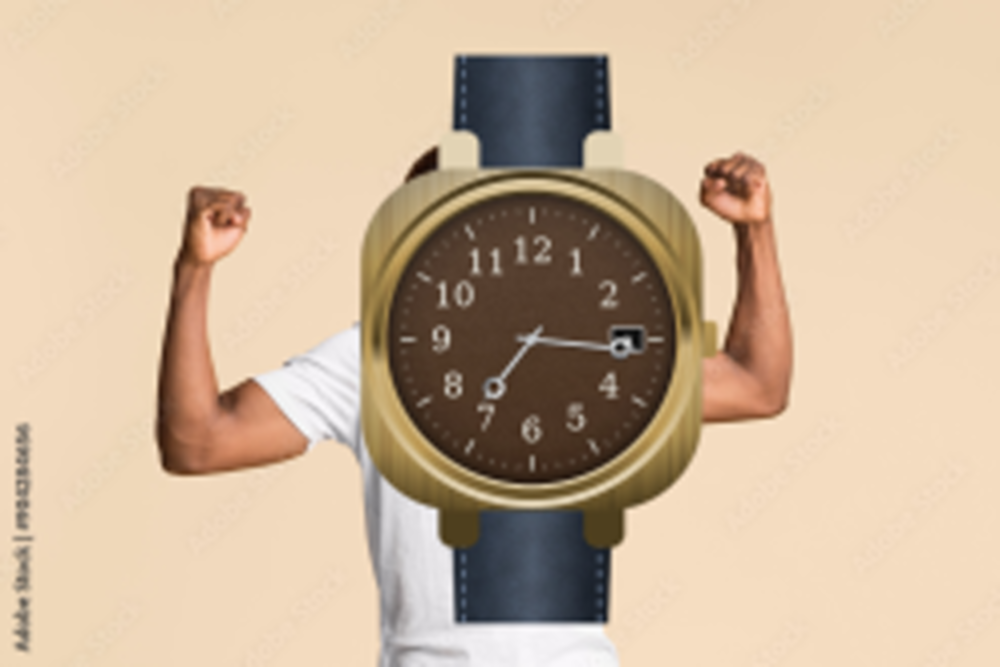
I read 7.16
